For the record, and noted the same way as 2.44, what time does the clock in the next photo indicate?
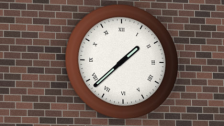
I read 1.38
